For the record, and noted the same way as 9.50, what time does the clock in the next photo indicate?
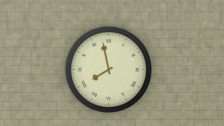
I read 7.58
